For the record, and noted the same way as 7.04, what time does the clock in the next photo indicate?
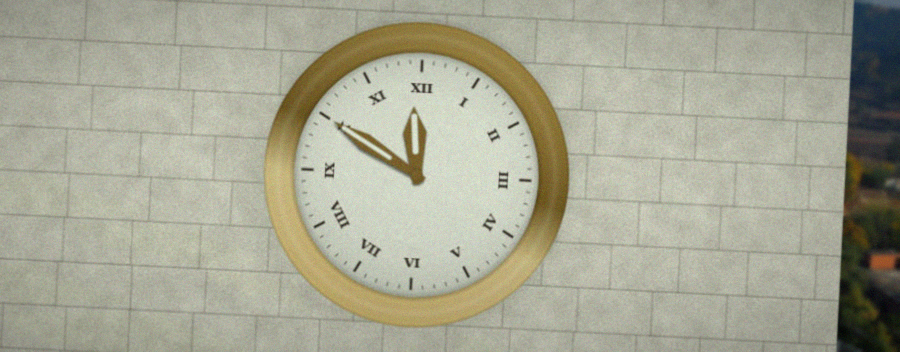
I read 11.50
